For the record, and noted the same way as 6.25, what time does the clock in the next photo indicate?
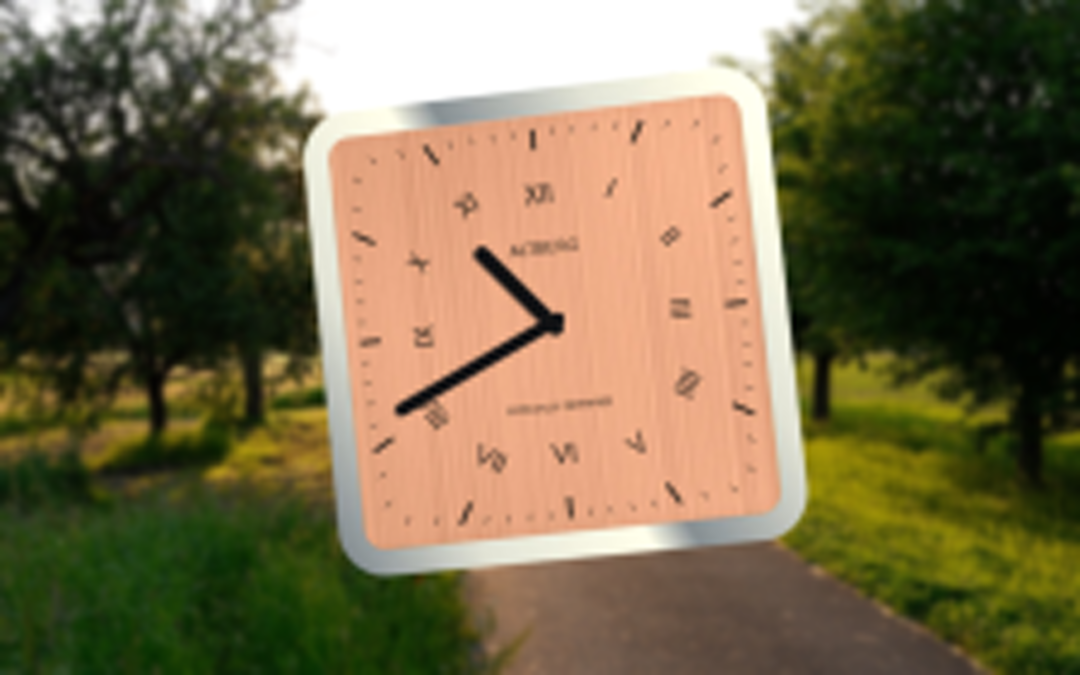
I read 10.41
